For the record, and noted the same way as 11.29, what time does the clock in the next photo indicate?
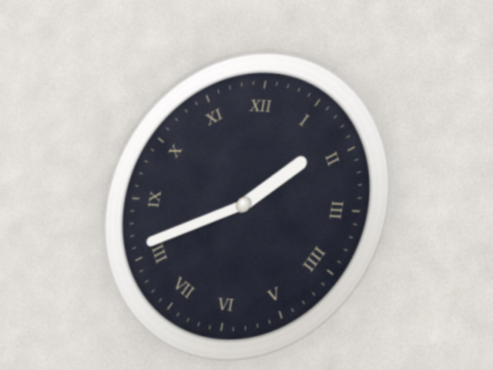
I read 1.41
